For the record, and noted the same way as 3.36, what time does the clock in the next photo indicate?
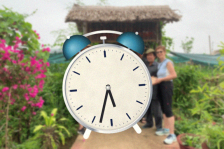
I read 5.33
